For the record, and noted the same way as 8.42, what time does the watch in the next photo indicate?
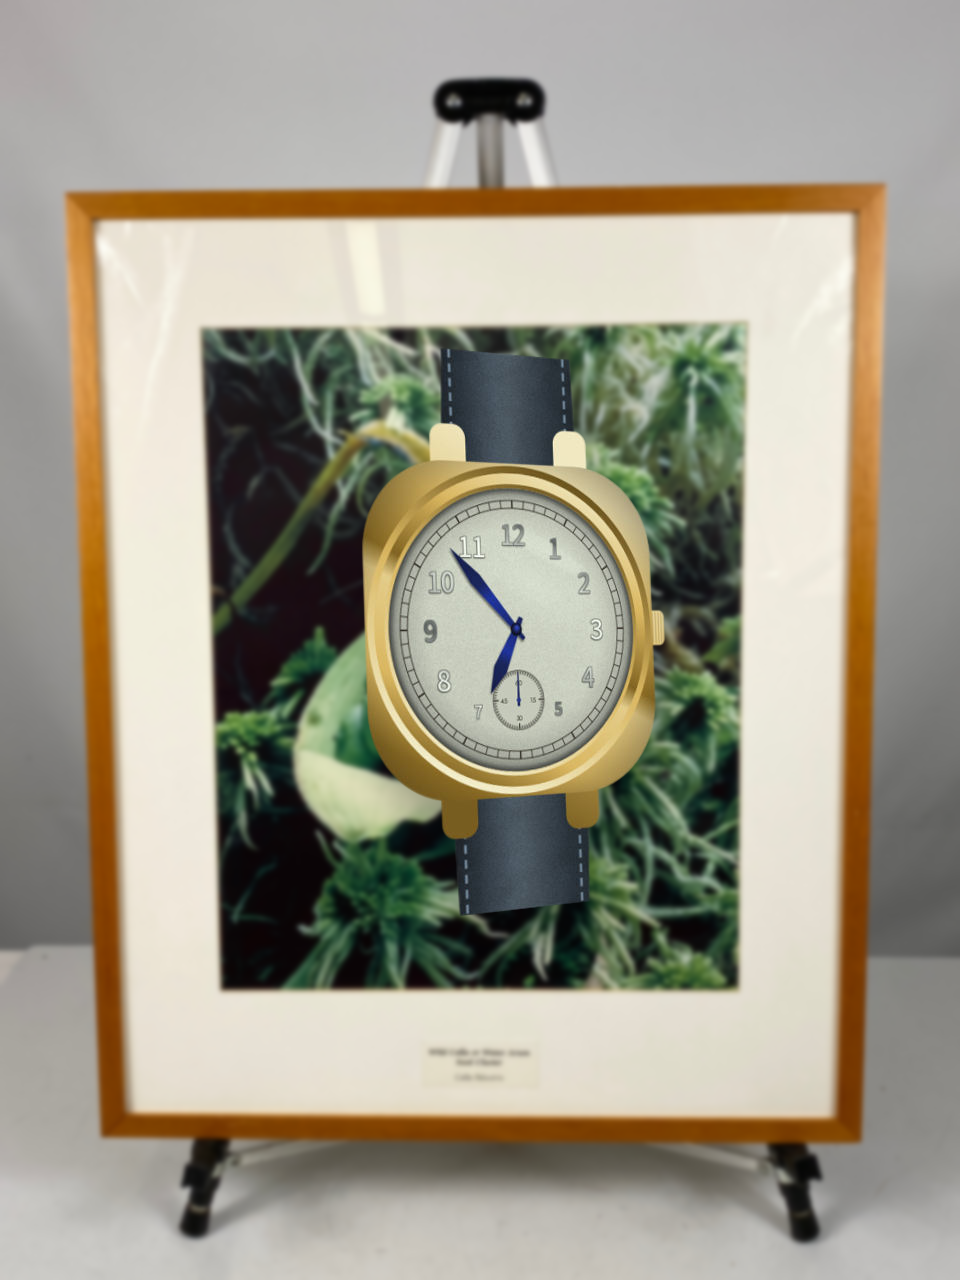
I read 6.53
